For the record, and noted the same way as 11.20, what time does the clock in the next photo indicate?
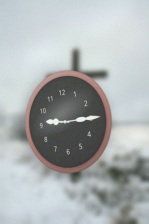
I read 9.15
